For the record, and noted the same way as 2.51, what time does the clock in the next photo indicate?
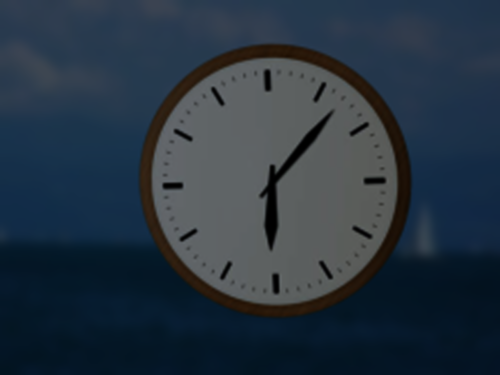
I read 6.07
